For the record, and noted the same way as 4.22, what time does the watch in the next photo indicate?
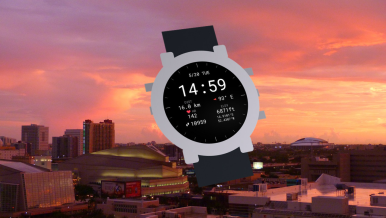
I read 14.59
